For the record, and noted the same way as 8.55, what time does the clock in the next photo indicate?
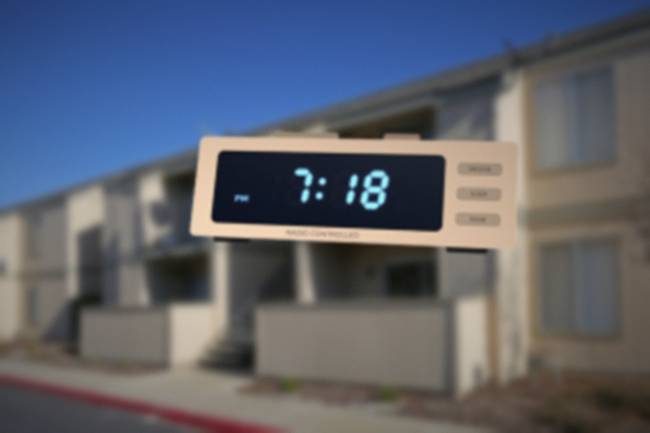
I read 7.18
